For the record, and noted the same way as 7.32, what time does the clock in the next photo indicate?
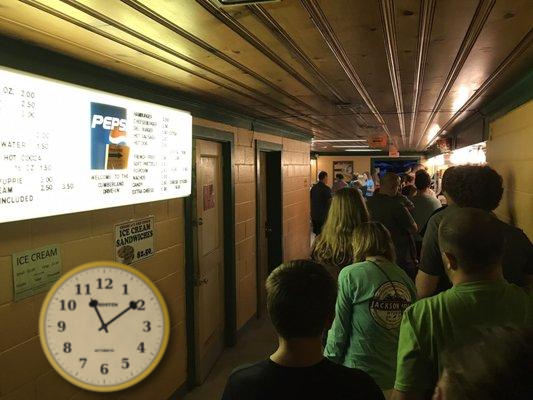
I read 11.09
